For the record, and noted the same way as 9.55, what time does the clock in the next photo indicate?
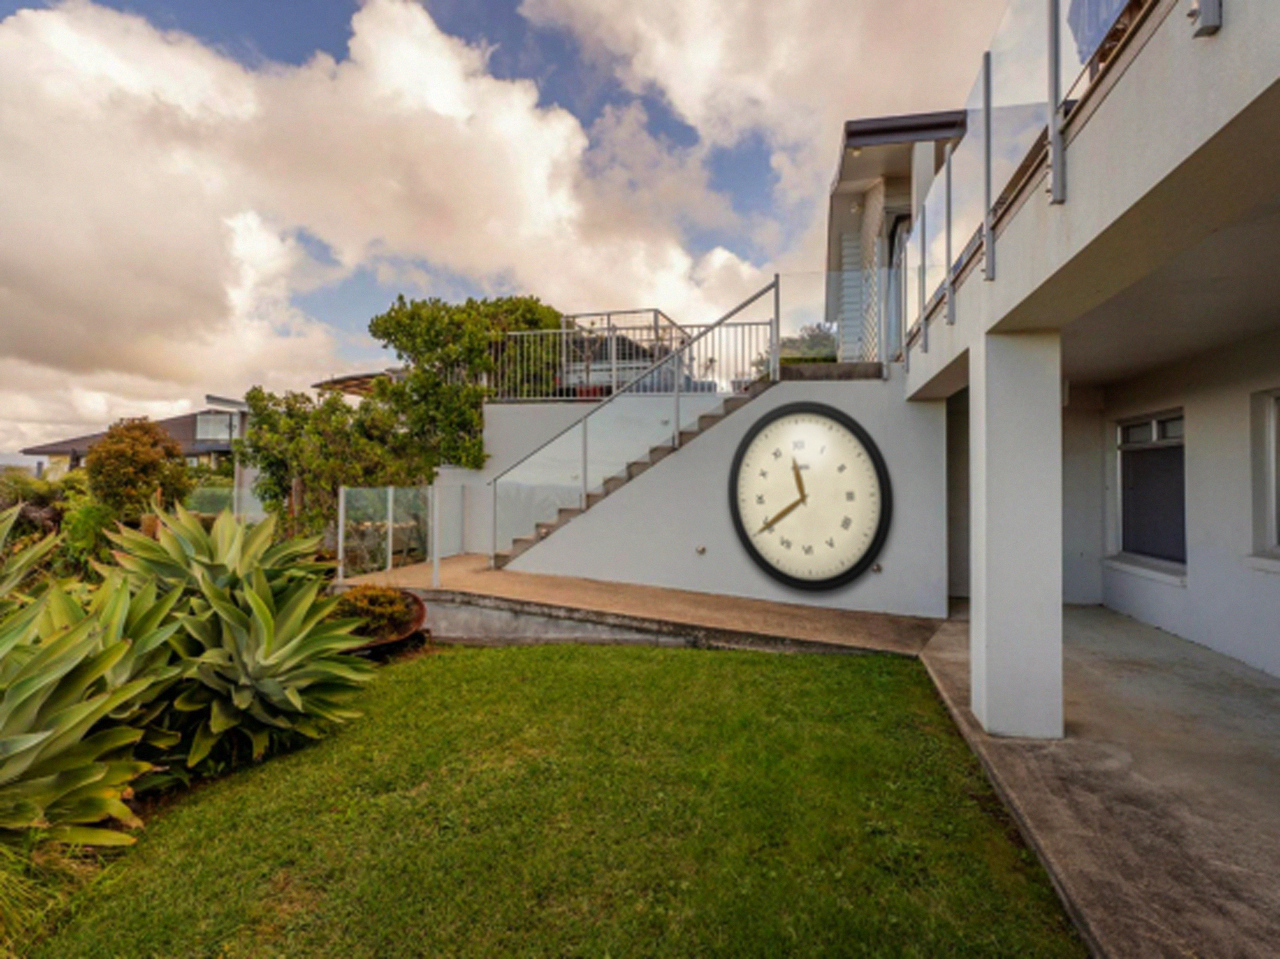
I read 11.40
